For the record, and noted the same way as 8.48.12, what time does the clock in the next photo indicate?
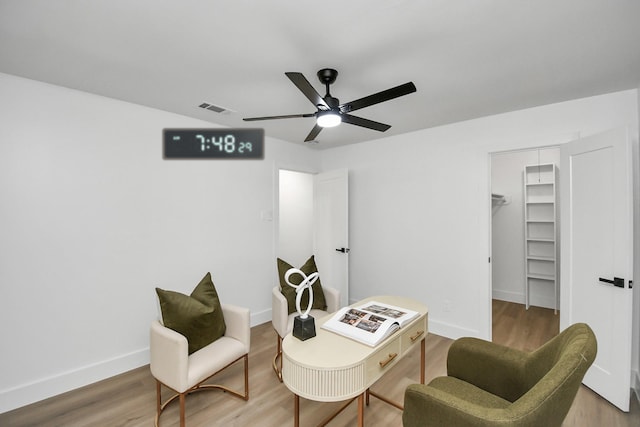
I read 7.48.29
